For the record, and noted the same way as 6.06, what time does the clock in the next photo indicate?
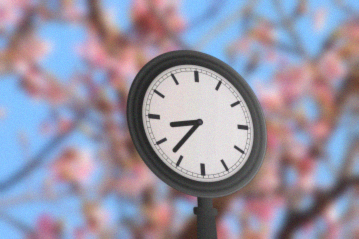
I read 8.37
